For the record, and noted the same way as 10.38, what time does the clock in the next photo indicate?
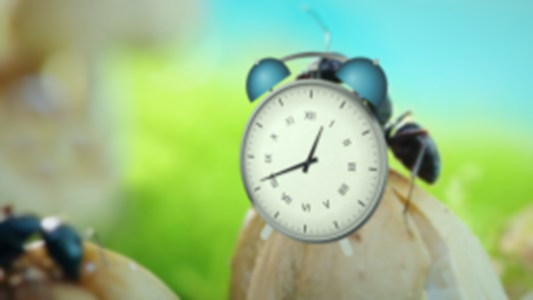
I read 12.41
